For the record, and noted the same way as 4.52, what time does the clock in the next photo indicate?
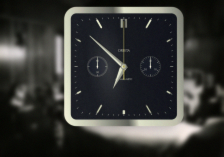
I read 6.52
